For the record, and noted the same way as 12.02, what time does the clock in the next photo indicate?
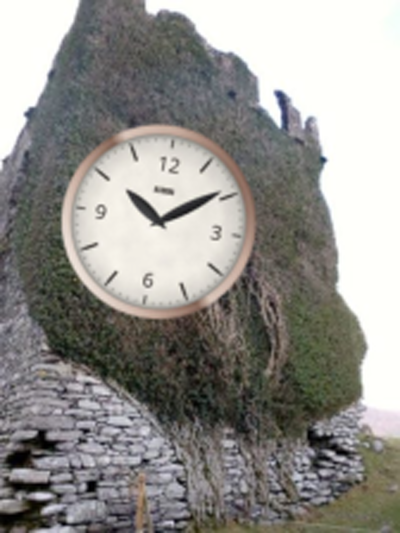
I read 10.09
